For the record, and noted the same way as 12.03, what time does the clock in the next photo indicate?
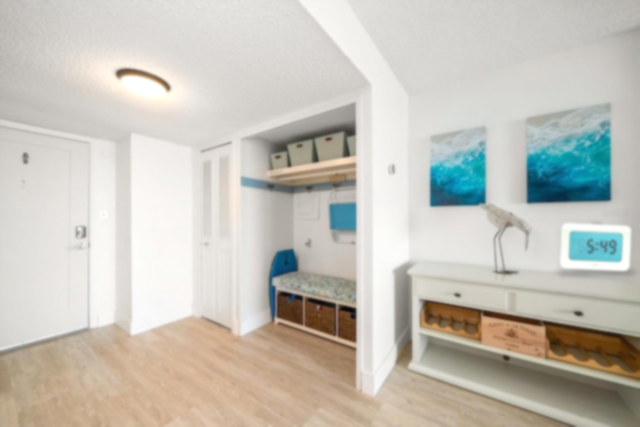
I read 5.49
